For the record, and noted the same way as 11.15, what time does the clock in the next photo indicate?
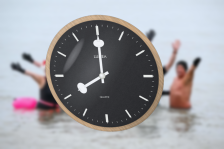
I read 8.00
